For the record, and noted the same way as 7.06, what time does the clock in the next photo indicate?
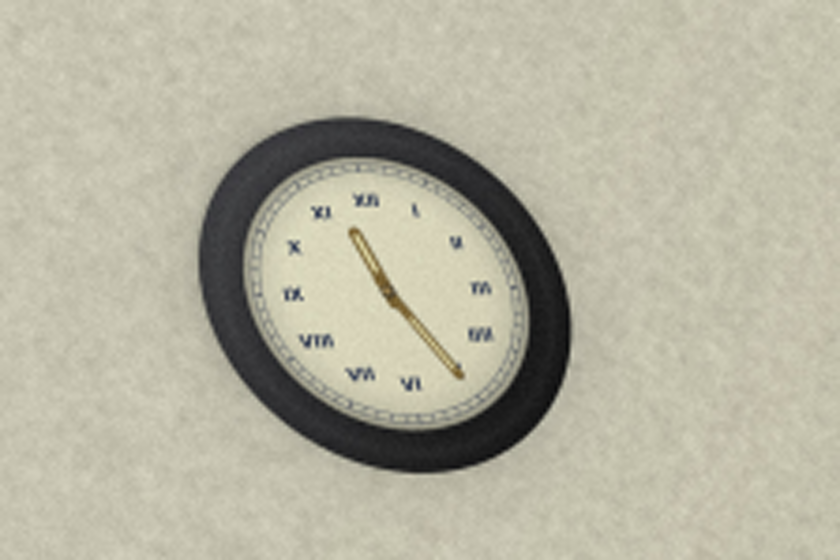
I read 11.25
